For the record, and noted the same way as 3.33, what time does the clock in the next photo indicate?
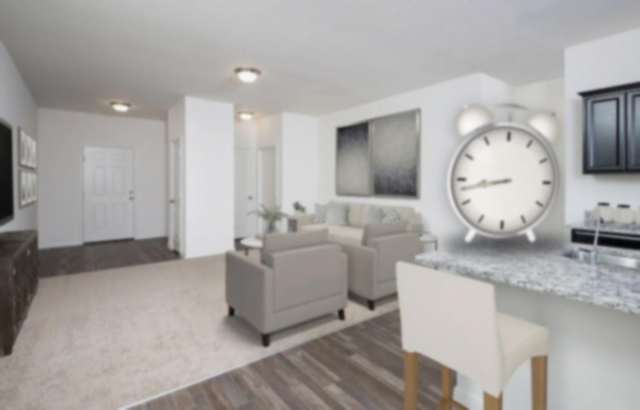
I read 8.43
